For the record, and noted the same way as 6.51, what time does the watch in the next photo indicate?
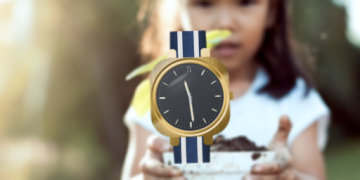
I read 11.29
